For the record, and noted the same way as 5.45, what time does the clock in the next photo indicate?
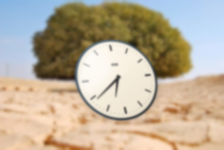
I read 6.39
